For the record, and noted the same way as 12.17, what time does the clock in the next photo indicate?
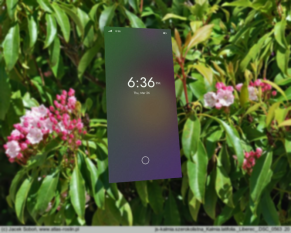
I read 6.36
